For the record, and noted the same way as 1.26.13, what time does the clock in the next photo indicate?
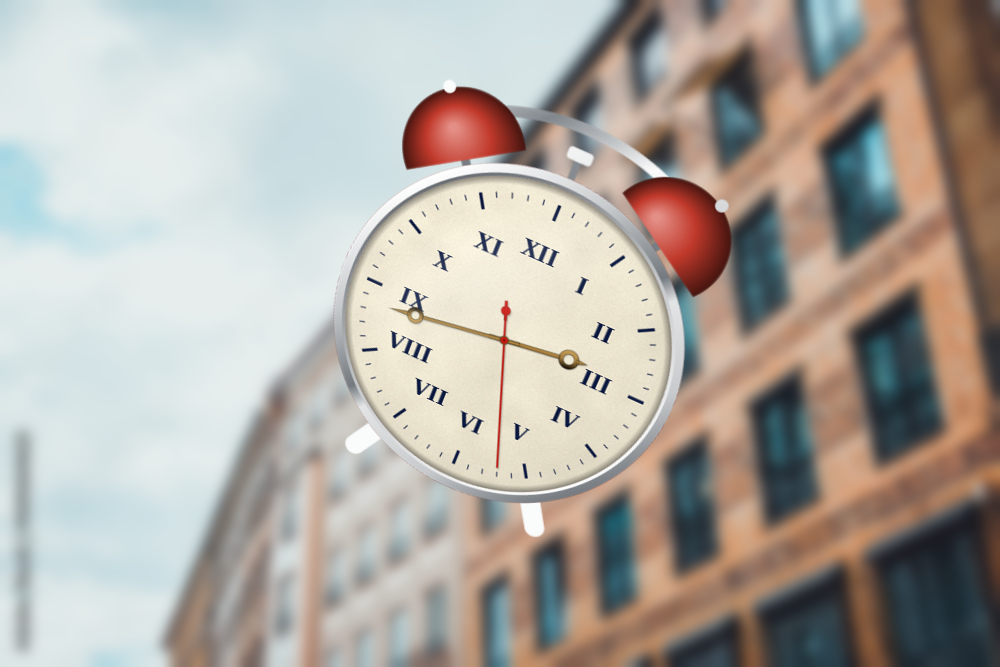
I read 2.43.27
